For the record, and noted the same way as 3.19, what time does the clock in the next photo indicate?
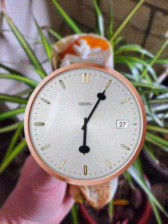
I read 6.05
